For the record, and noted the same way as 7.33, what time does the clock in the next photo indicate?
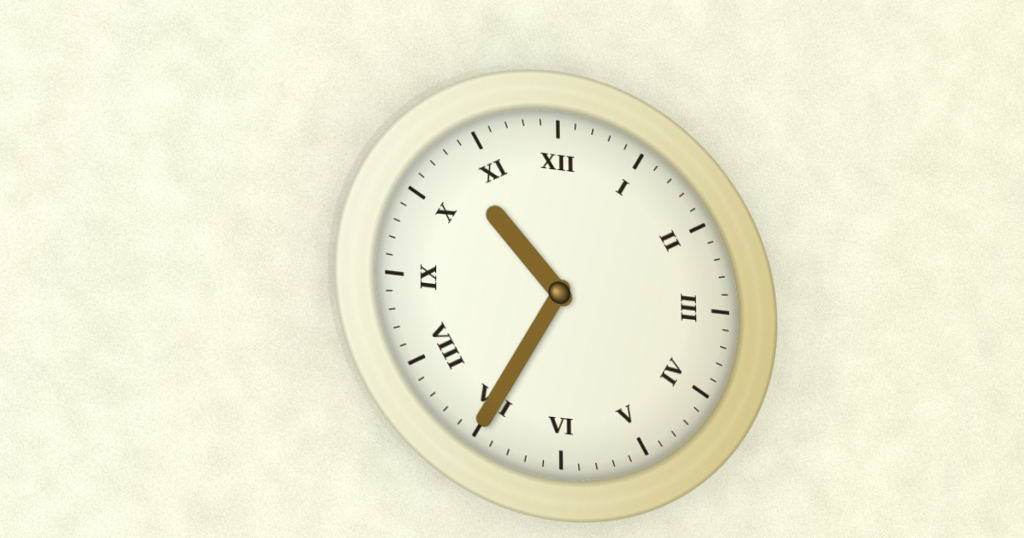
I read 10.35
